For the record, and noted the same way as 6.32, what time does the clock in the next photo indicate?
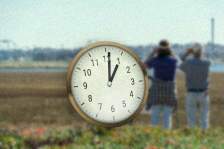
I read 1.01
